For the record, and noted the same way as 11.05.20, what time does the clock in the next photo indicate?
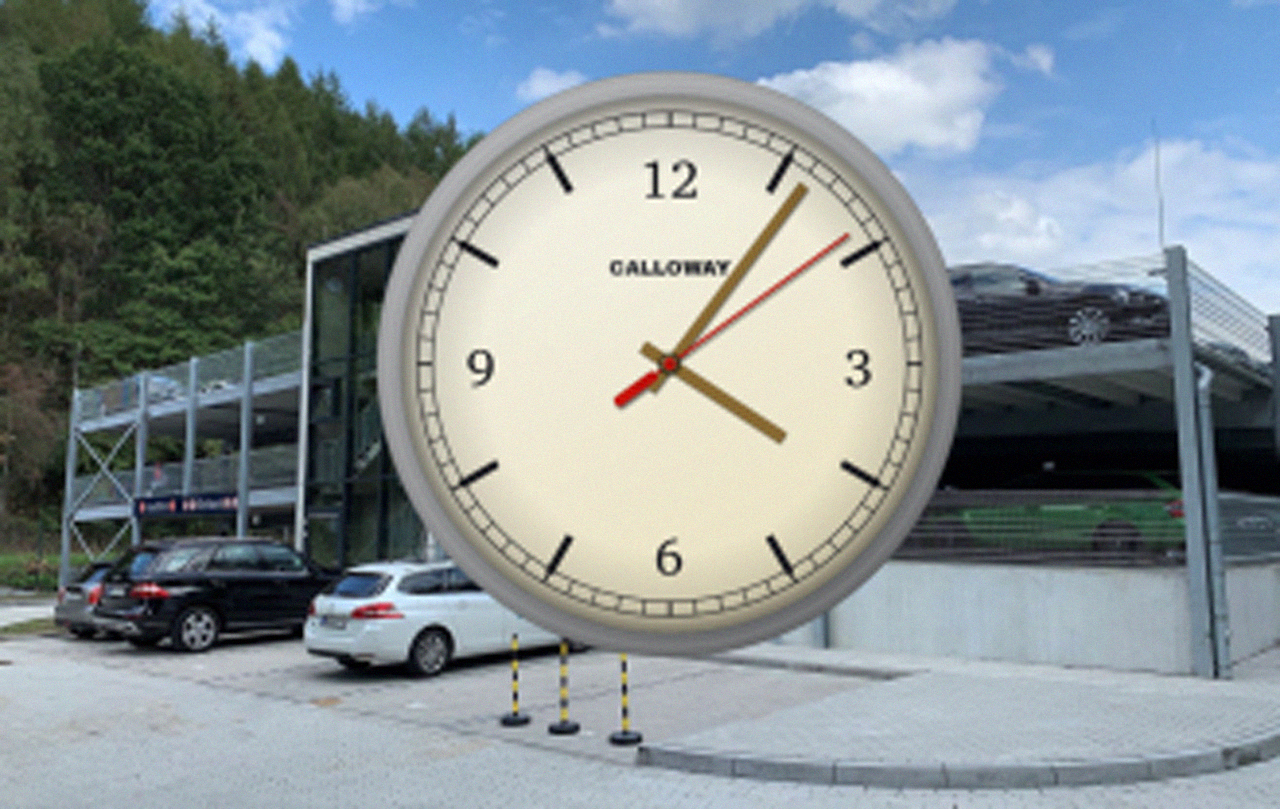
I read 4.06.09
